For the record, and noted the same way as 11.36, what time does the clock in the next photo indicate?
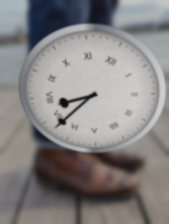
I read 7.33
